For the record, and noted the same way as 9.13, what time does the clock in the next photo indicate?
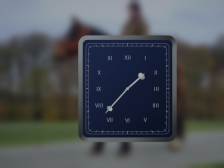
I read 1.37
